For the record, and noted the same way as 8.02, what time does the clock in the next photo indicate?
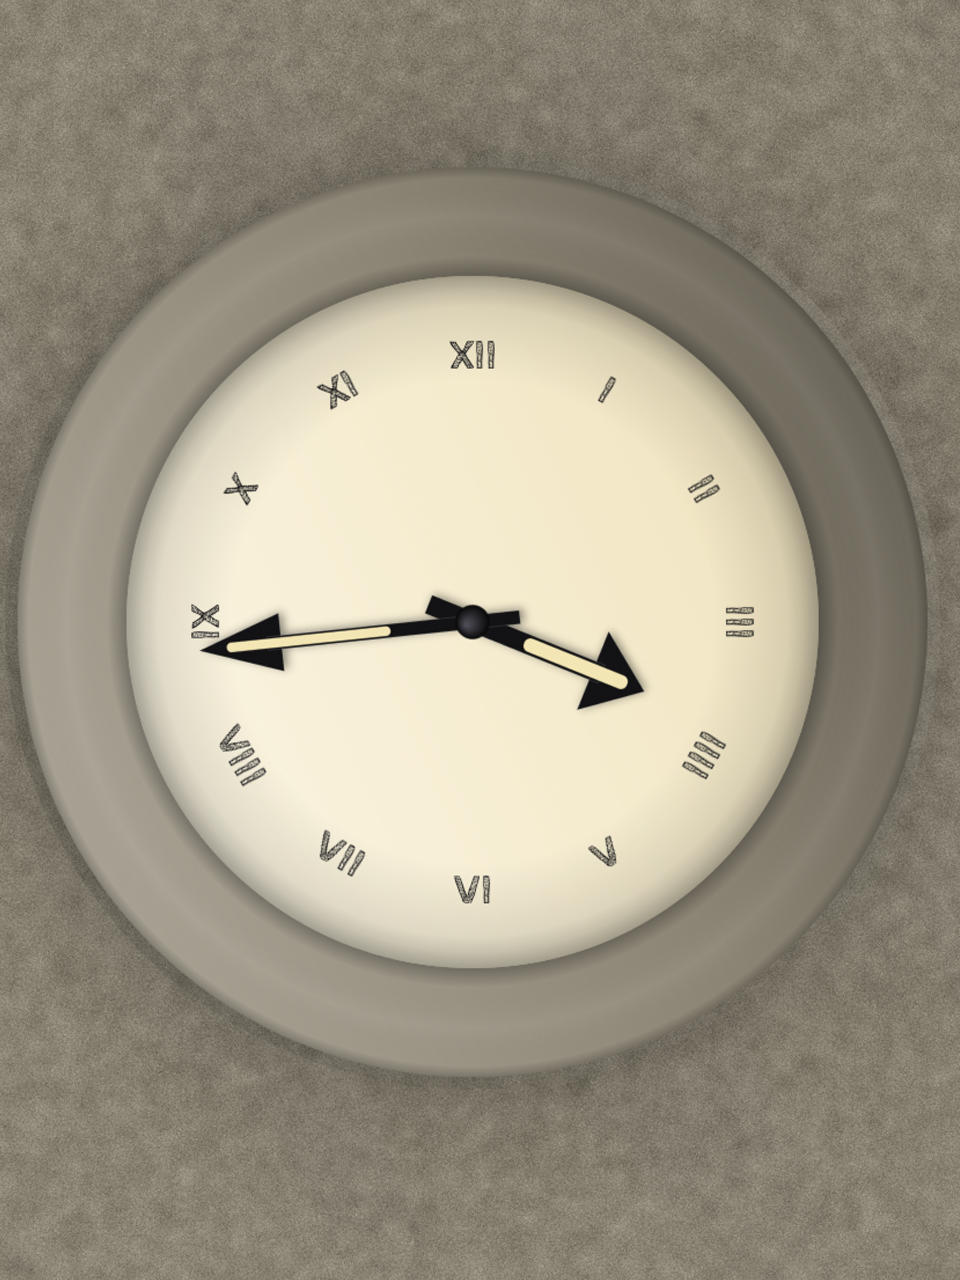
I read 3.44
